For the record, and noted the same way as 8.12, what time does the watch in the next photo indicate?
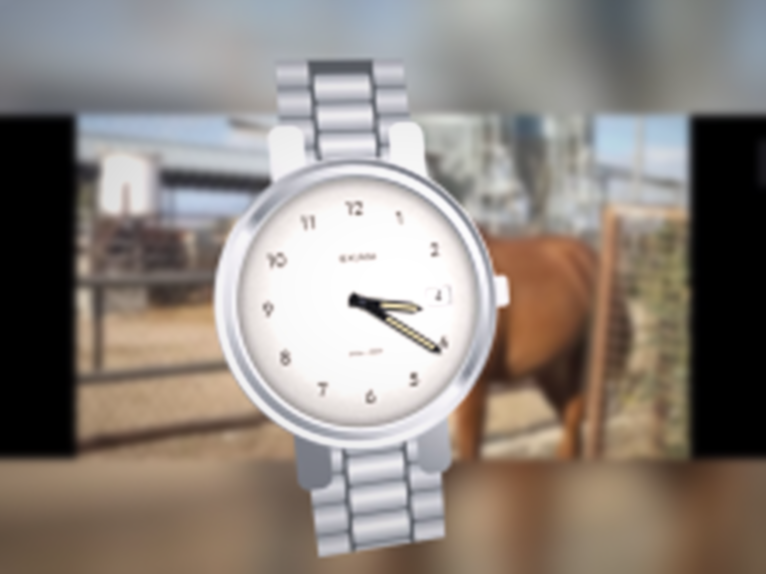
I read 3.21
